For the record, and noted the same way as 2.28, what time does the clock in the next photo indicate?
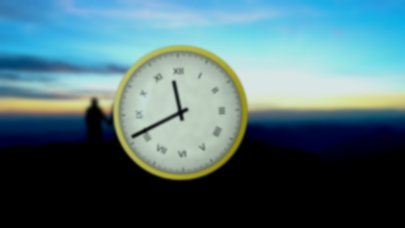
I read 11.41
